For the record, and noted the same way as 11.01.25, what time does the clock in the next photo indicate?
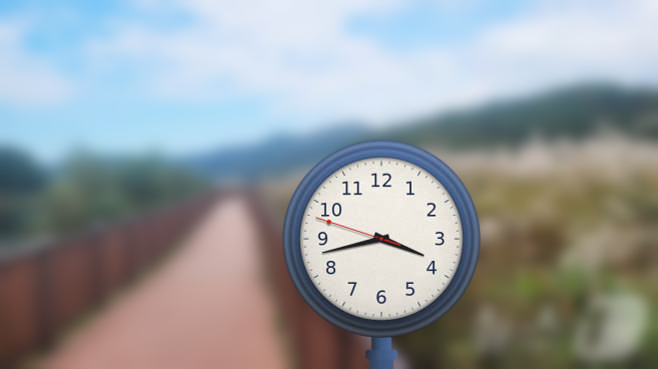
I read 3.42.48
